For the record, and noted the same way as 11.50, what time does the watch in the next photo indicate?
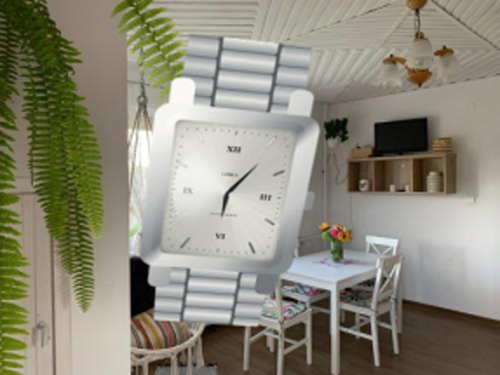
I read 6.06
